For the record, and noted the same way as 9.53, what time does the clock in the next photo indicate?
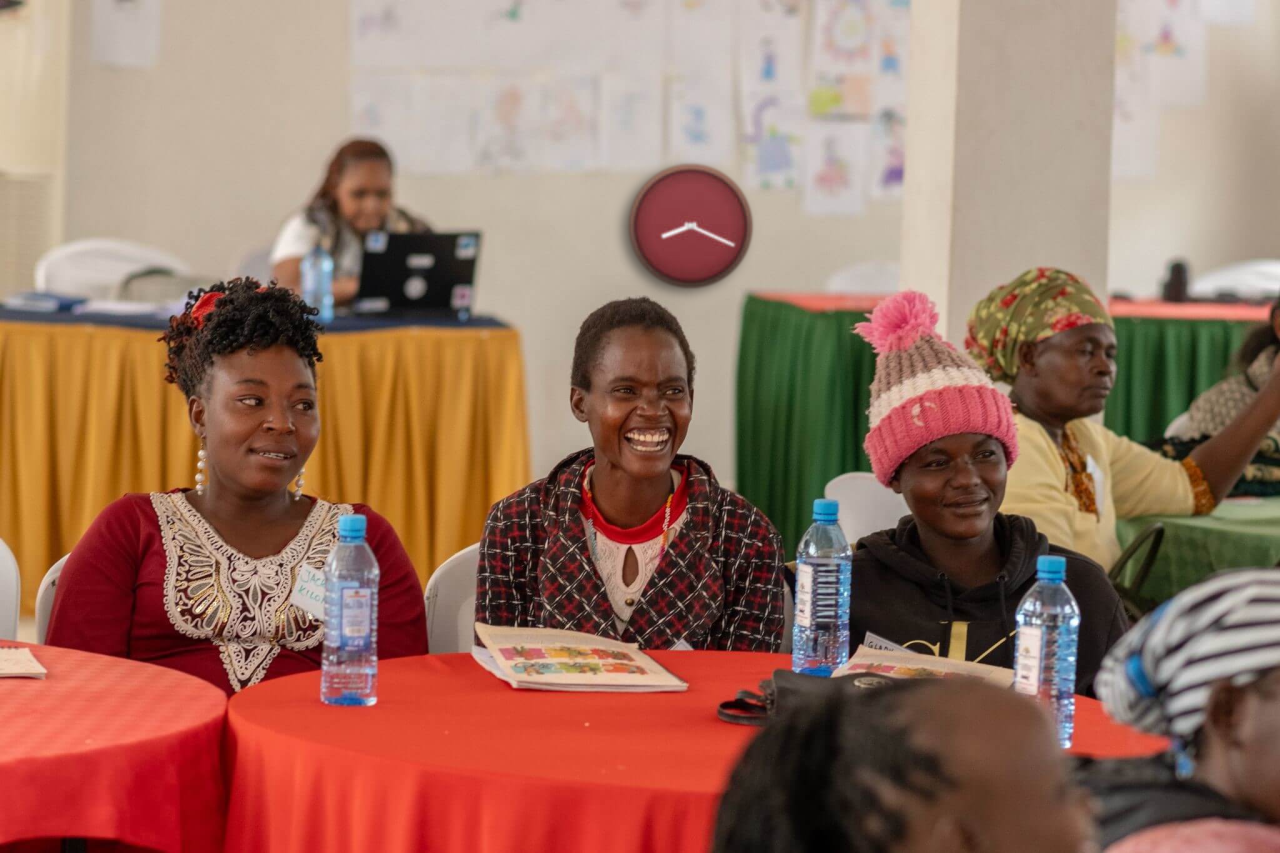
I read 8.19
